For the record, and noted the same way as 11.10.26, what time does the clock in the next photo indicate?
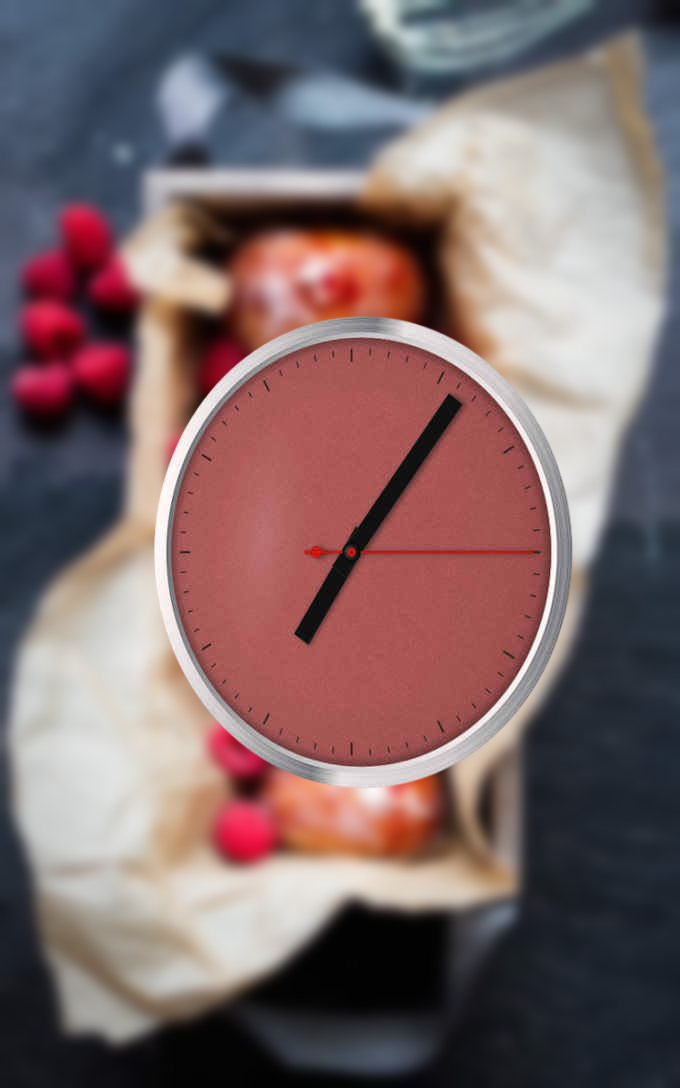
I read 7.06.15
